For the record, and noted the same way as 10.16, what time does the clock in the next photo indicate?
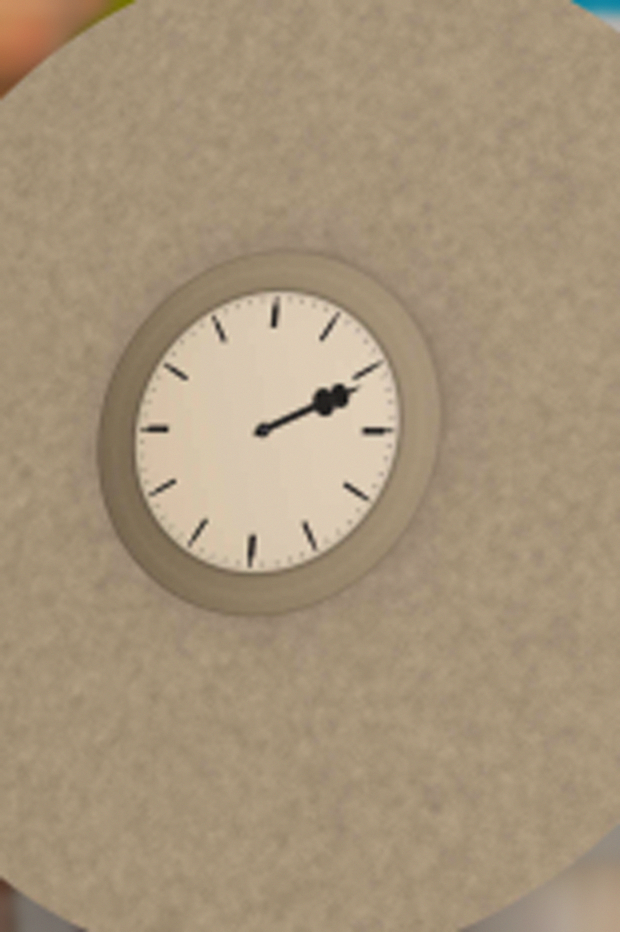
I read 2.11
